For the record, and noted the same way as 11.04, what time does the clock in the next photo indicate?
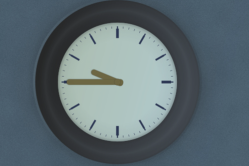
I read 9.45
